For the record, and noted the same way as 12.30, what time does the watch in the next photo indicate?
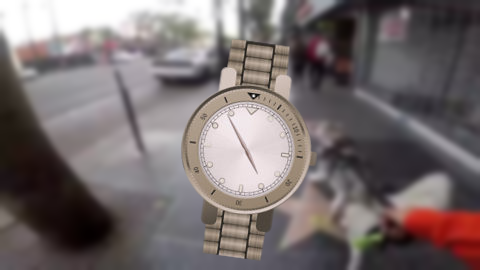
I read 4.54
